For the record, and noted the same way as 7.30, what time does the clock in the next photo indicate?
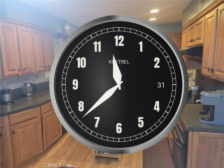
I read 11.38
